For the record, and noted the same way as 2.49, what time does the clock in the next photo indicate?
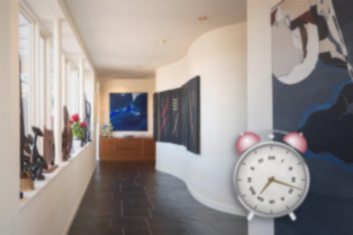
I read 7.18
